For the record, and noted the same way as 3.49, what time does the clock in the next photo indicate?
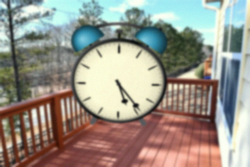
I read 5.24
